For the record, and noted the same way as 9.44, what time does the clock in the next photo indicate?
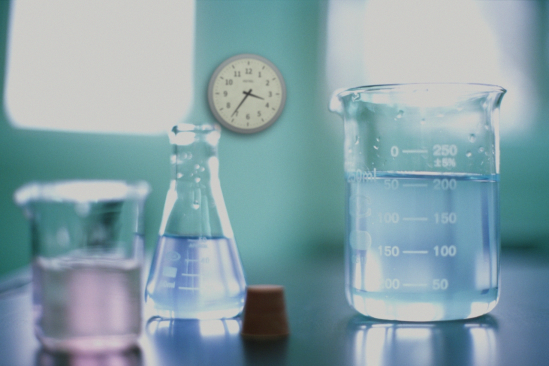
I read 3.36
